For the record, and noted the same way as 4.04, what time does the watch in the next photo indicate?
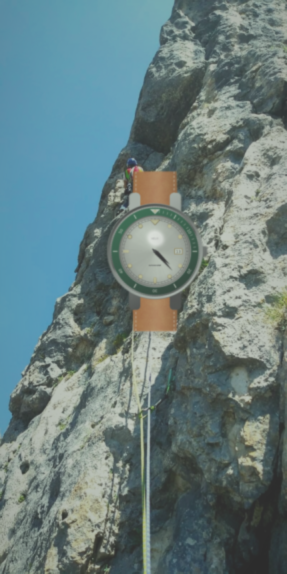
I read 4.23
